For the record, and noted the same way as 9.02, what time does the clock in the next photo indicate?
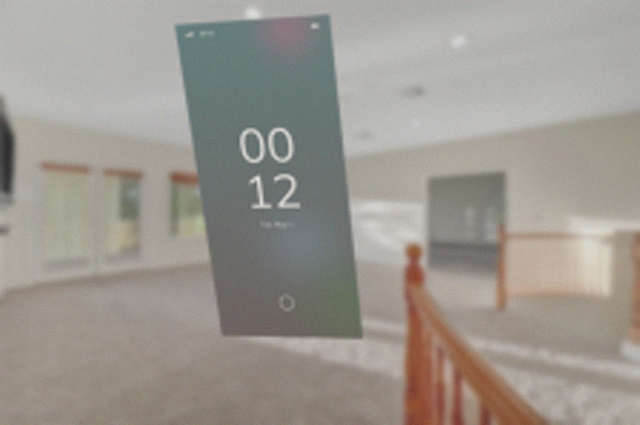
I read 0.12
